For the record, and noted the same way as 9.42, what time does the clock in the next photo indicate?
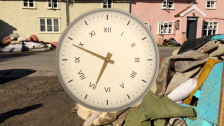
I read 6.49
